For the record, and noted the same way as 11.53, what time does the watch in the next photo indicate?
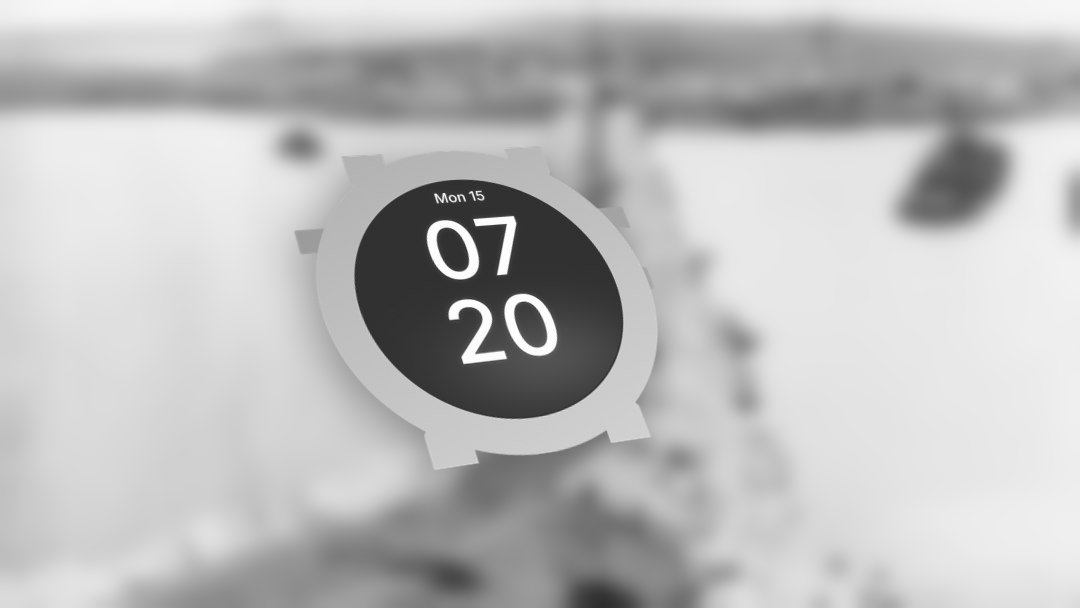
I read 7.20
